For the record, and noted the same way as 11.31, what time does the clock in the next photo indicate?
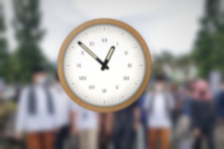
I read 12.52
